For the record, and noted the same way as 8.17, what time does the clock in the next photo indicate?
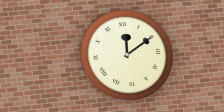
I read 12.10
